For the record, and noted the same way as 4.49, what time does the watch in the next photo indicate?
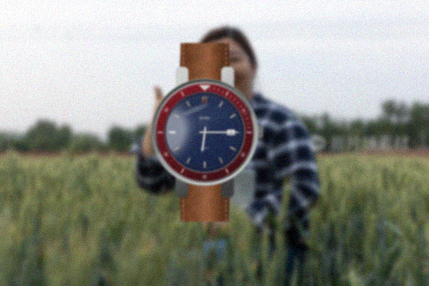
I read 6.15
